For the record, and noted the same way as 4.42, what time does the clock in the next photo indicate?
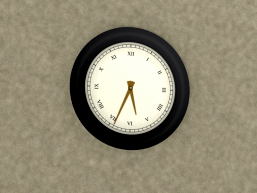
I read 5.34
